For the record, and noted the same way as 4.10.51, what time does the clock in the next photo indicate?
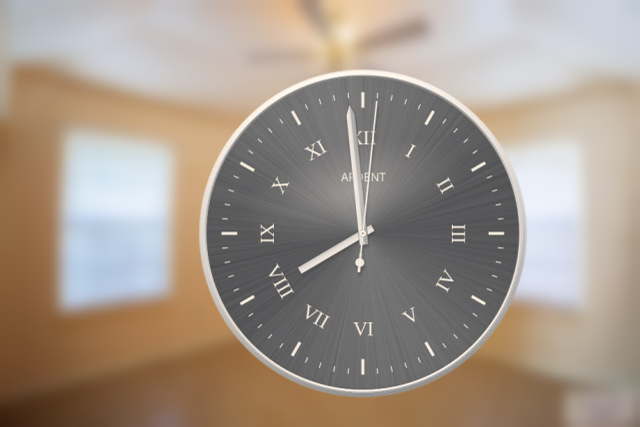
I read 7.59.01
